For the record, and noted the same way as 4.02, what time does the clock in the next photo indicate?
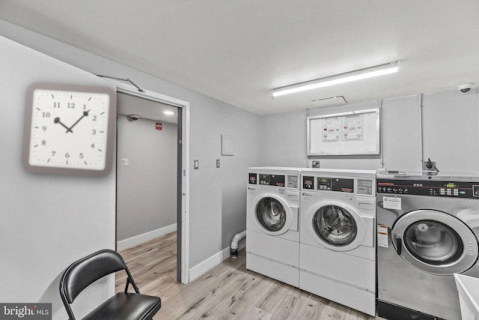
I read 10.07
